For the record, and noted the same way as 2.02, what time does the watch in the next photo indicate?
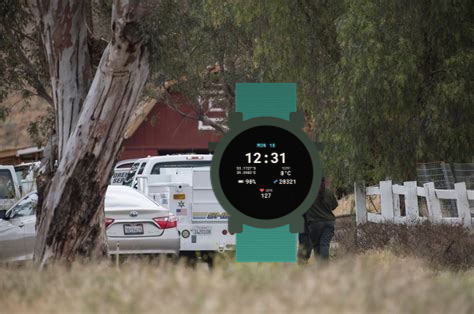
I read 12.31
